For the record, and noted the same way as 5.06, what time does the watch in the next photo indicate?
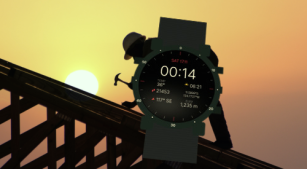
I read 0.14
